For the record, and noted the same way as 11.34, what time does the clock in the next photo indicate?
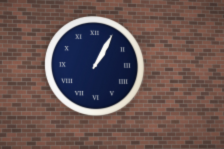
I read 1.05
